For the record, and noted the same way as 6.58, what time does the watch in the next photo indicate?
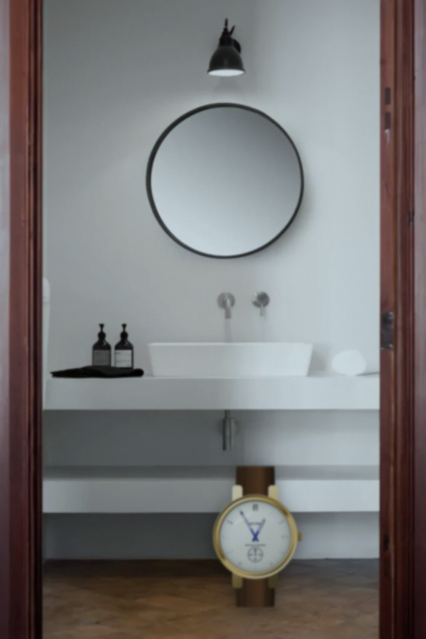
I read 12.55
